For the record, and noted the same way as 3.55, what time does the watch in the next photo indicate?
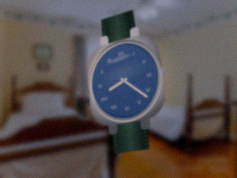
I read 8.22
